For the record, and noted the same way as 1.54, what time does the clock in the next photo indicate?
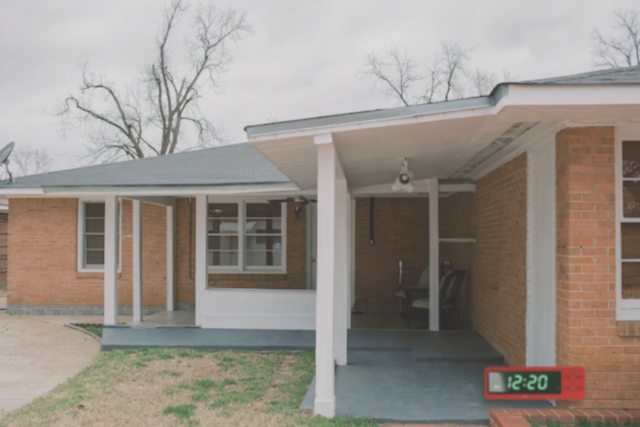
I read 12.20
